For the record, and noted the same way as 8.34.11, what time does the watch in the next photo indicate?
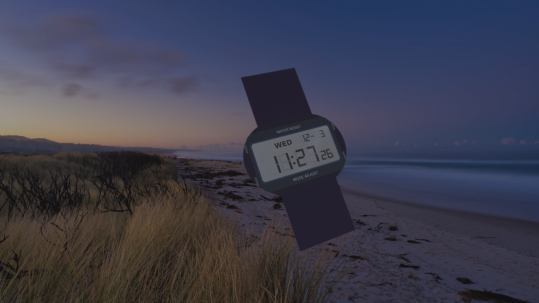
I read 11.27.26
